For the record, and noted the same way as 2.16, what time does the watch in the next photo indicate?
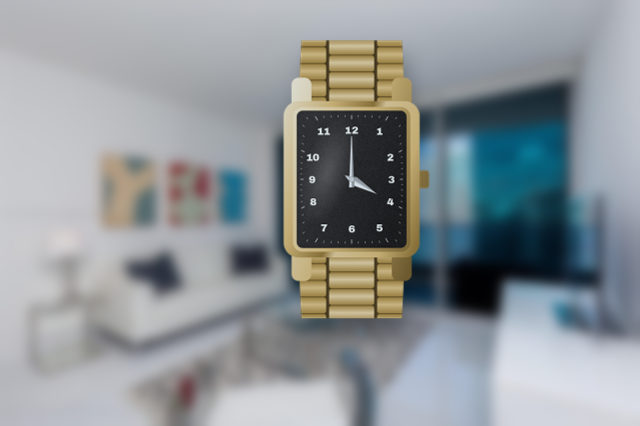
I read 4.00
